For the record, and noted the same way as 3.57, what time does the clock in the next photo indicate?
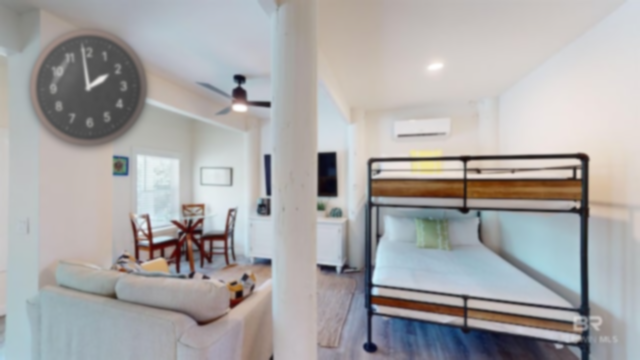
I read 1.59
